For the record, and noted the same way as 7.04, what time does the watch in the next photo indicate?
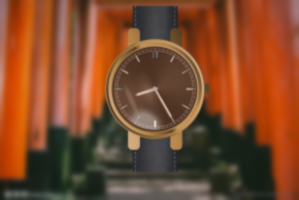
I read 8.25
